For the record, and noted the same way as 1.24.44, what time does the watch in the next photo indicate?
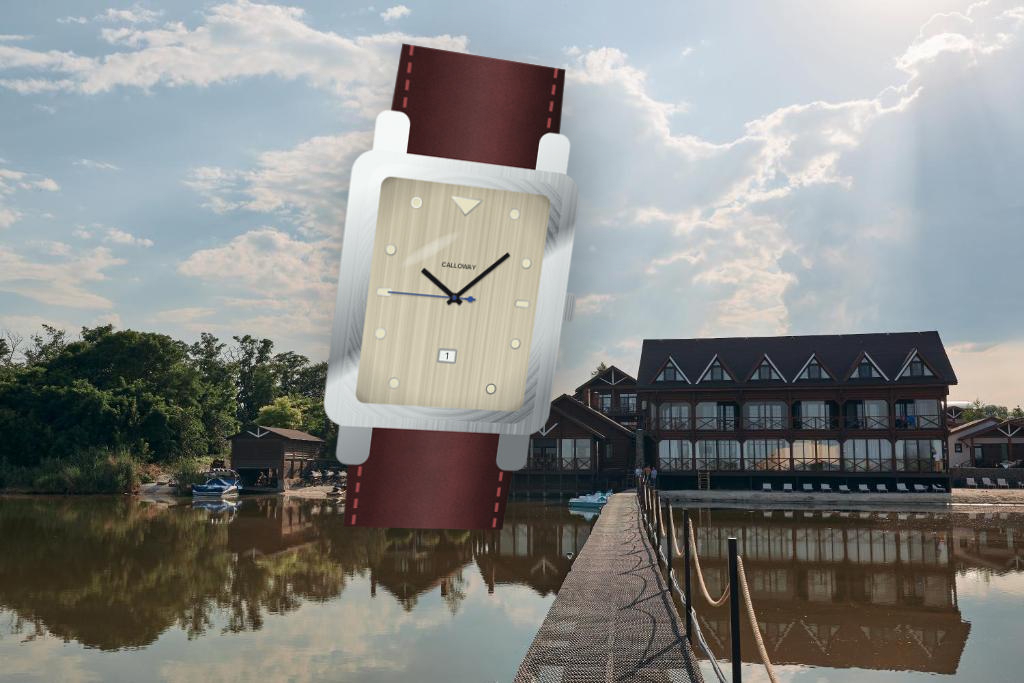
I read 10.07.45
